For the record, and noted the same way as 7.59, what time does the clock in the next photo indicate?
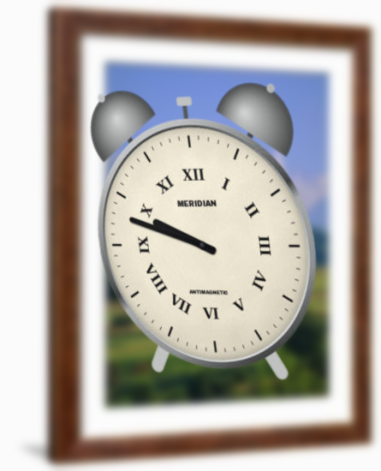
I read 9.48
